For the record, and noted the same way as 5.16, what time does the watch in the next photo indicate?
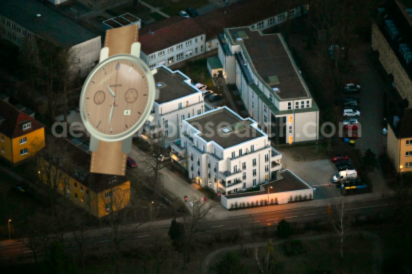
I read 10.31
